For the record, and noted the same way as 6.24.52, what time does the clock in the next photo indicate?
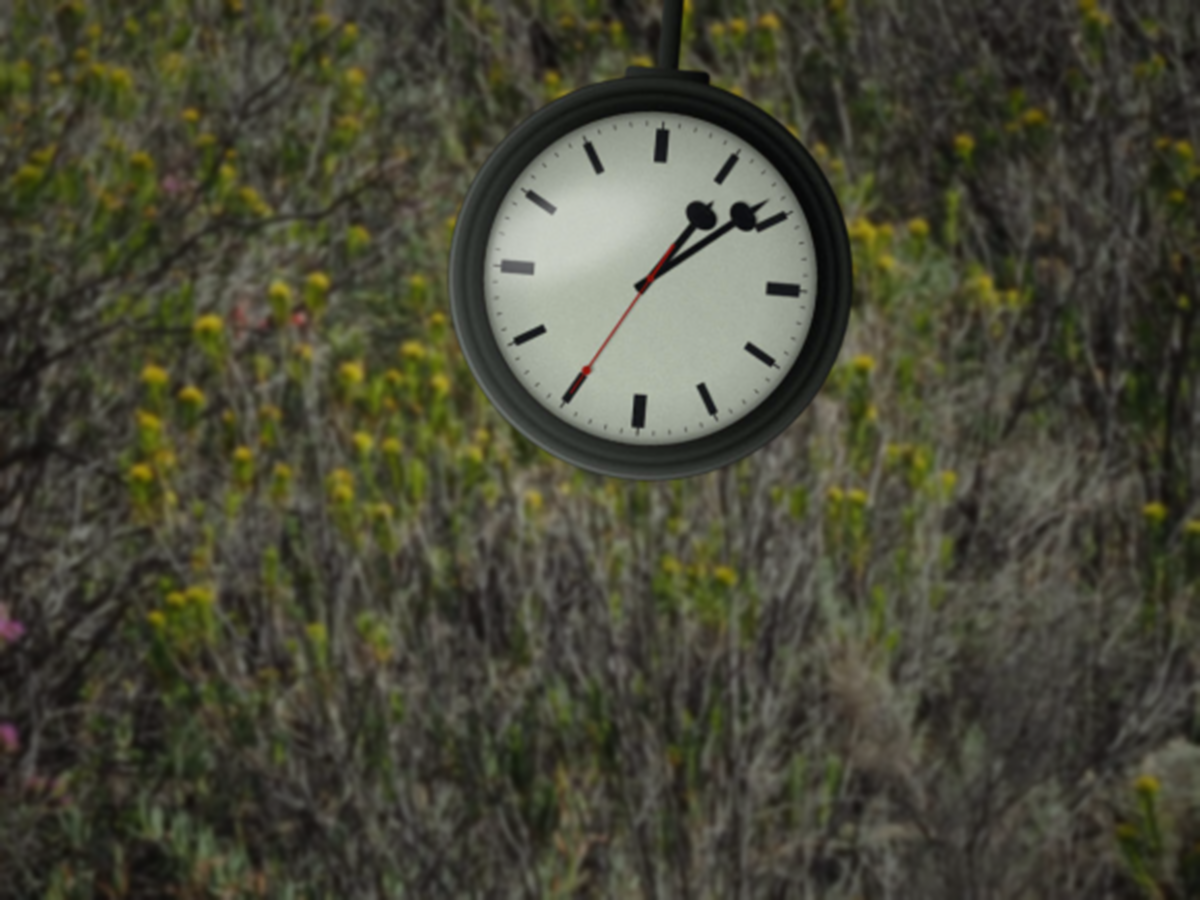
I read 1.08.35
